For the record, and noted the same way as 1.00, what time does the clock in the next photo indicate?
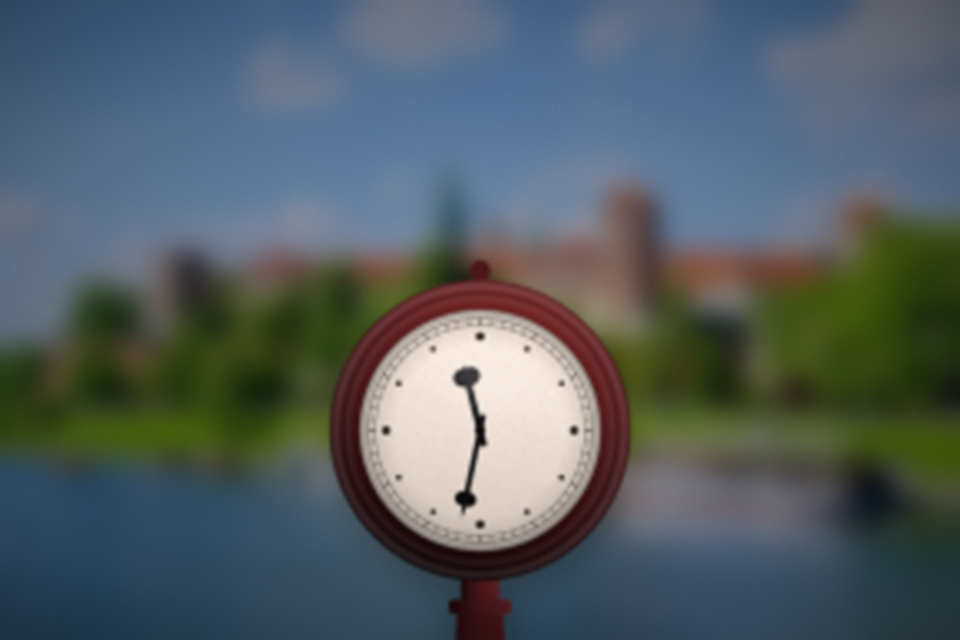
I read 11.32
